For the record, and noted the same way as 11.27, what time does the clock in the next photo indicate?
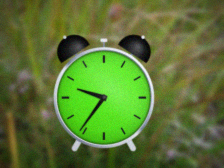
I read 9.36
